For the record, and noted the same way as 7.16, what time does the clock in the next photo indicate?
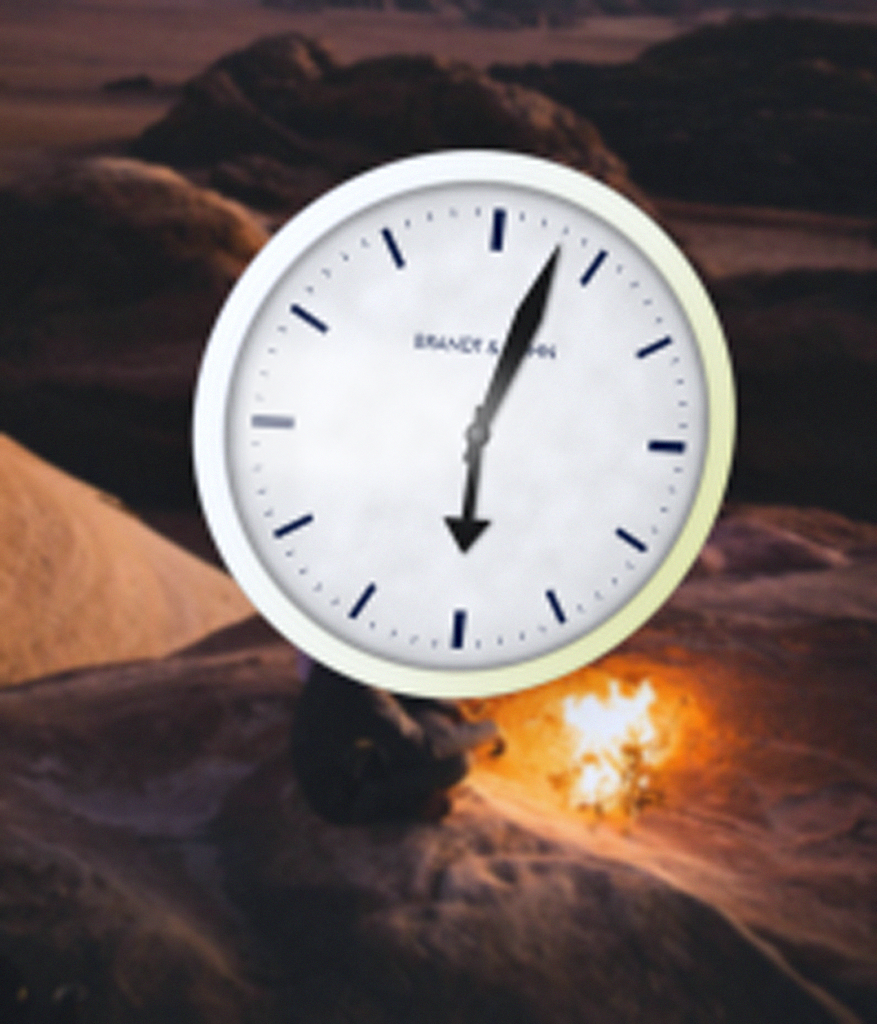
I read 6.03
